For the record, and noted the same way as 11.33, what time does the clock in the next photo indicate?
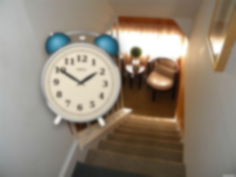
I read 1.50
